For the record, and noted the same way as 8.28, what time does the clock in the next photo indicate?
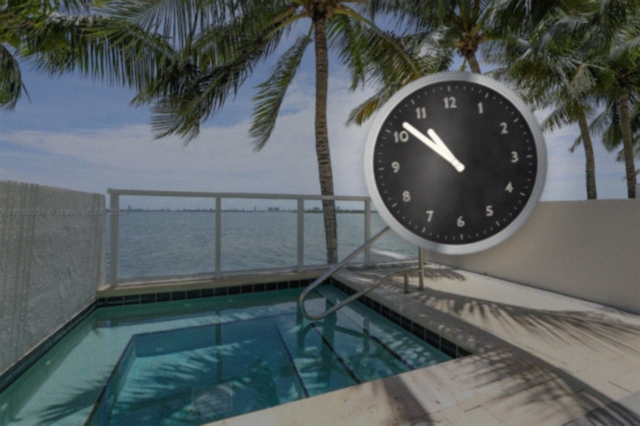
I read 10.52
